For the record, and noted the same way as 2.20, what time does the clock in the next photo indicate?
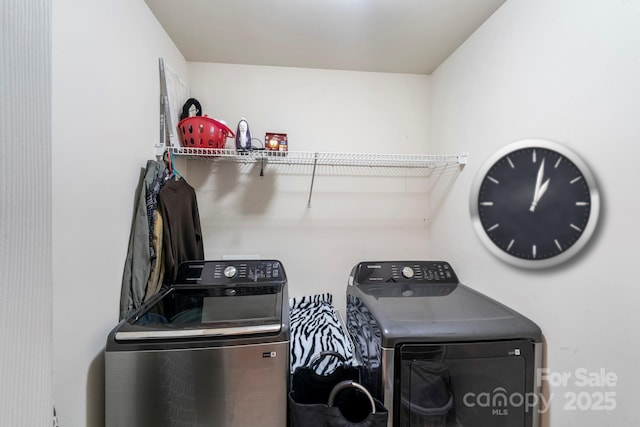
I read 1.02
